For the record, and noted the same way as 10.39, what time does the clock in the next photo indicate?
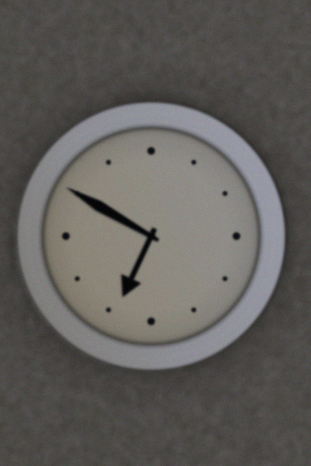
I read 6.50
